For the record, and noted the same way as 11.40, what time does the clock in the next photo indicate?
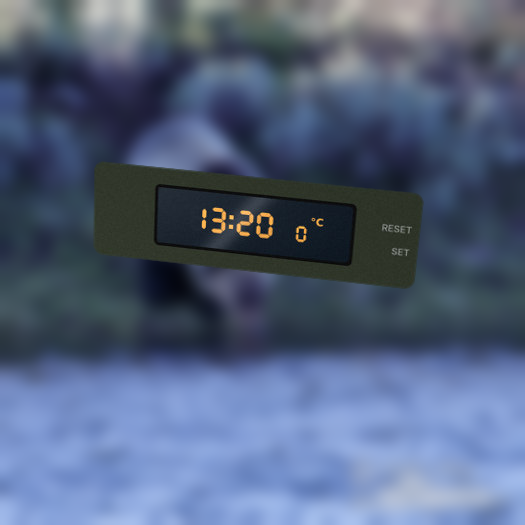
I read 13.20
